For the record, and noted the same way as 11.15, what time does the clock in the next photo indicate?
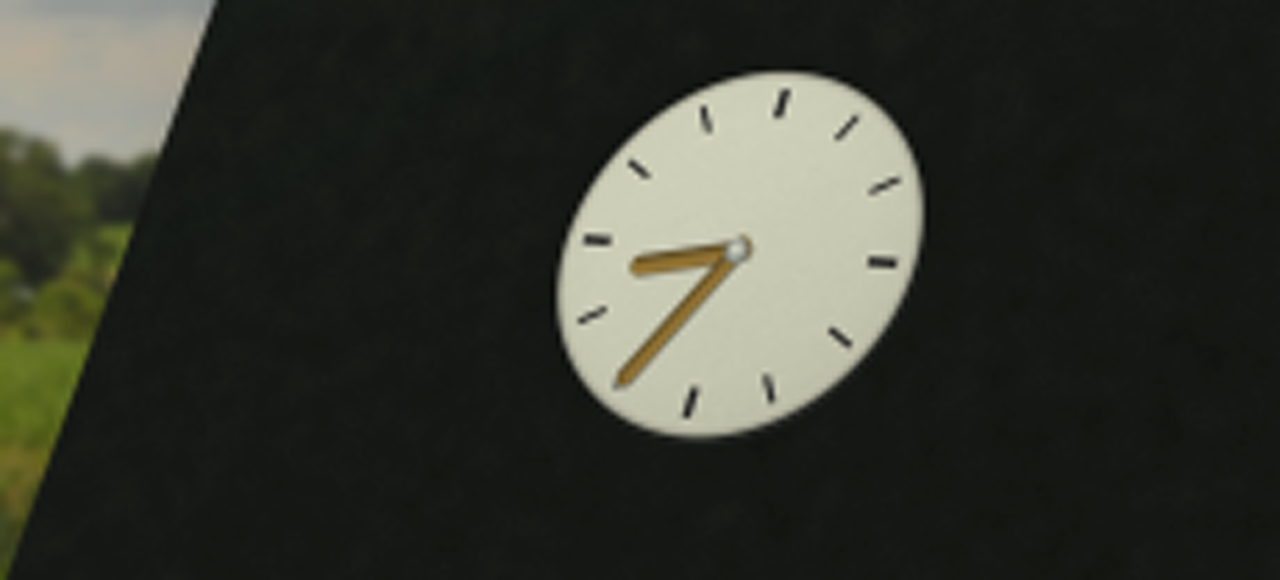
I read 8.35
